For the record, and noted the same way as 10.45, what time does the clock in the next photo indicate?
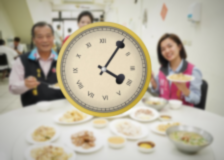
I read 4.06
